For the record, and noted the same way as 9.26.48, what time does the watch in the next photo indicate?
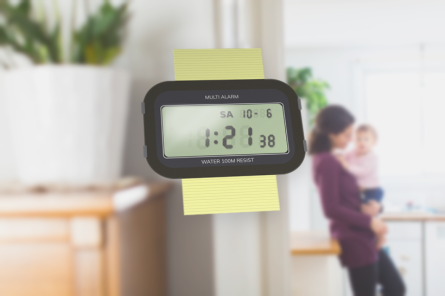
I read 1.21.38
